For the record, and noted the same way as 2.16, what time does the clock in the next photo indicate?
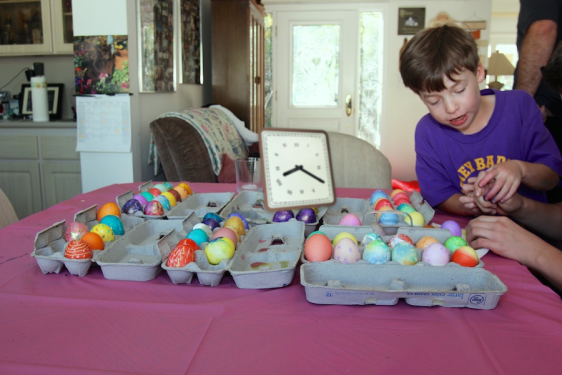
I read 8.20
